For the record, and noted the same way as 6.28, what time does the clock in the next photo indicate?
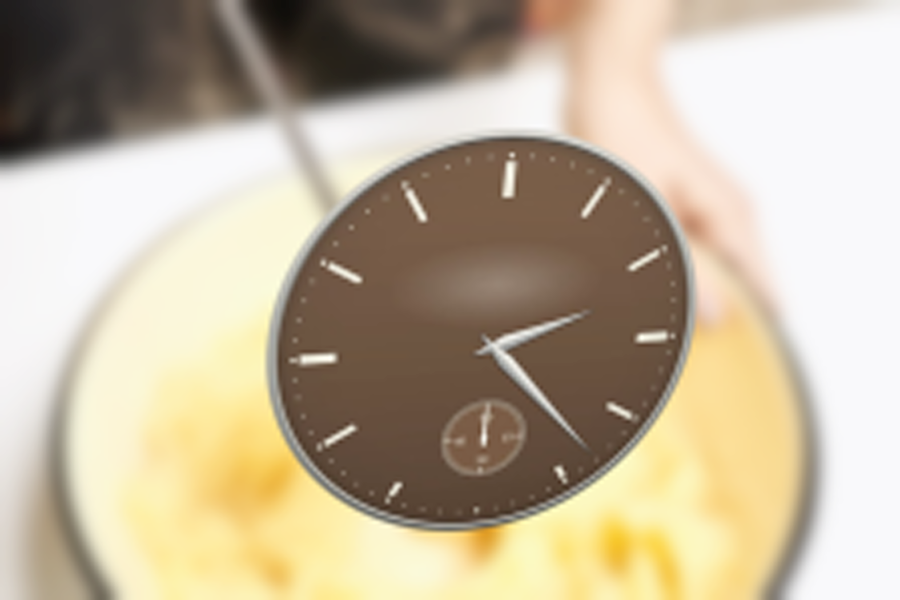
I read 2.23
